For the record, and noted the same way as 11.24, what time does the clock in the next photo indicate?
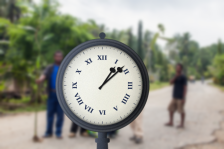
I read 1.08
